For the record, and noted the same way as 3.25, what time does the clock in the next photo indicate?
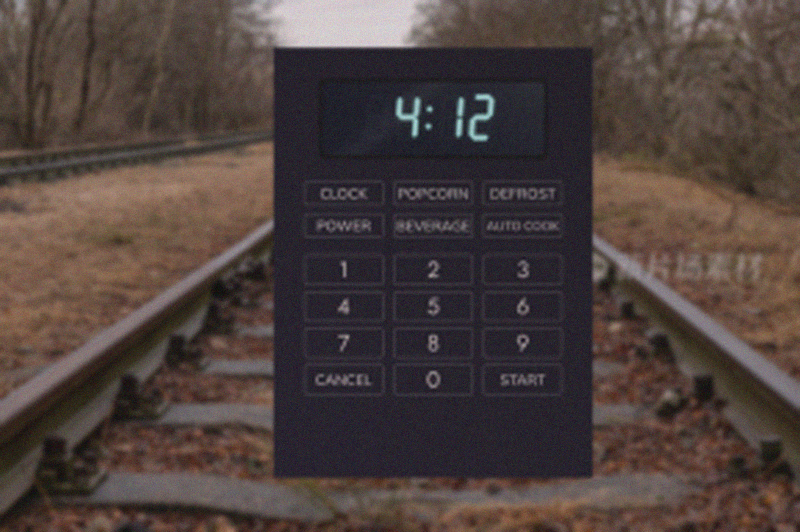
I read 4.12
